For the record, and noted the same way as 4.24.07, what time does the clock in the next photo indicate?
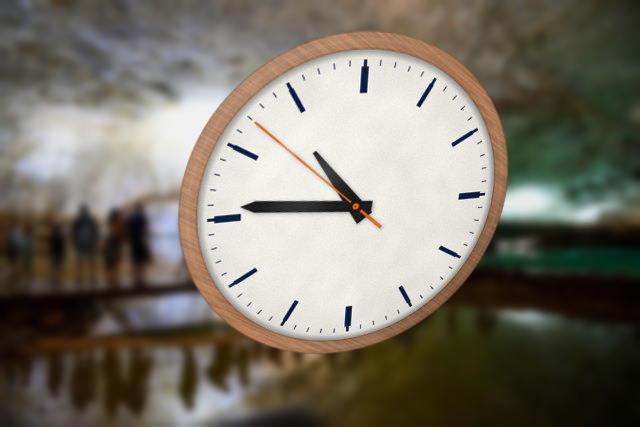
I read 10.45.52
